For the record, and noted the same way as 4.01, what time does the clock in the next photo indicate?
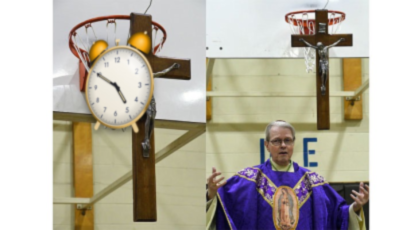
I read 4.50
